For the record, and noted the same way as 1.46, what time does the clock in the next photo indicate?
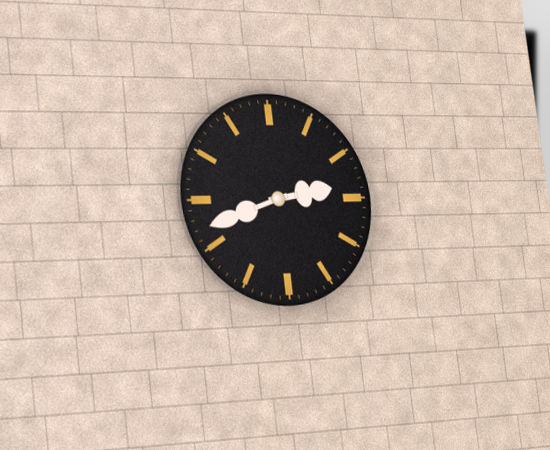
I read 2.42
